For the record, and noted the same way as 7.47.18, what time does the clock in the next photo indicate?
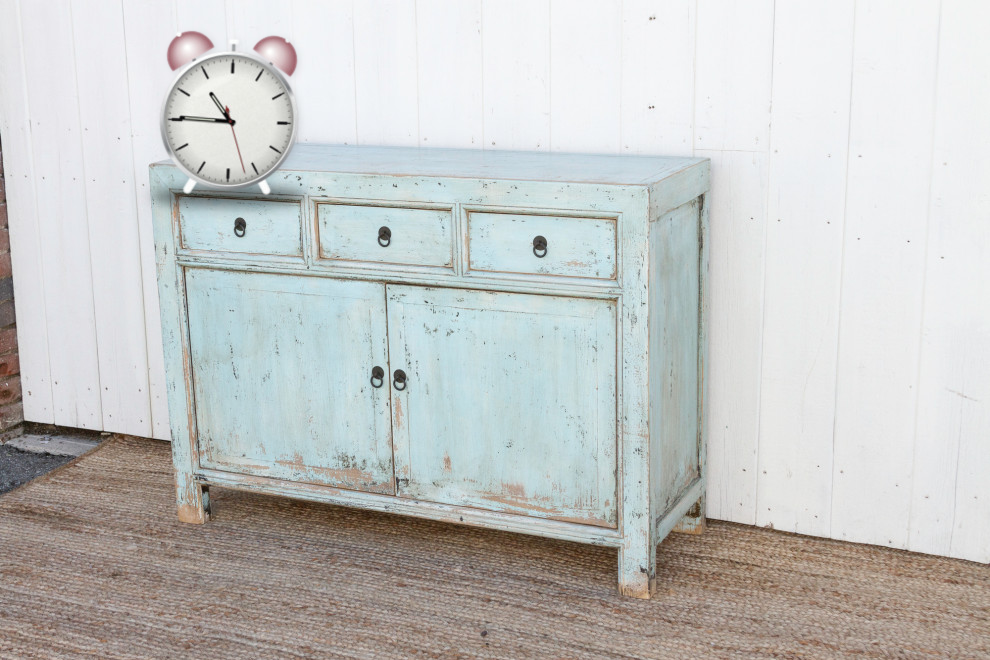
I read 10.45.27
